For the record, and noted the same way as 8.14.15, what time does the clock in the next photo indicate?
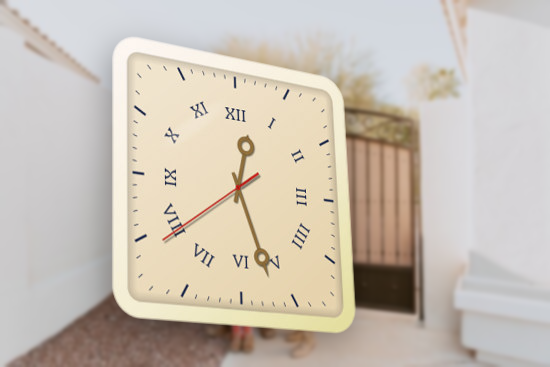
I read 12.26.39
